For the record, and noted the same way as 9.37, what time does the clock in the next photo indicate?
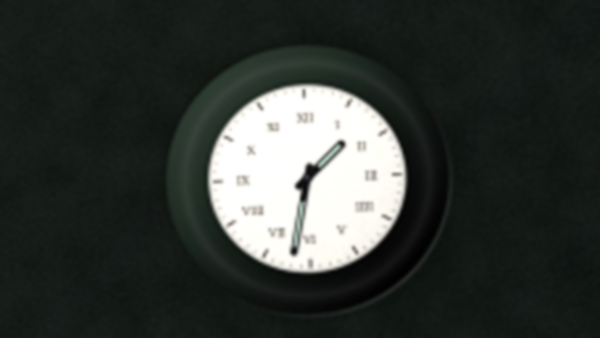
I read 1.32
